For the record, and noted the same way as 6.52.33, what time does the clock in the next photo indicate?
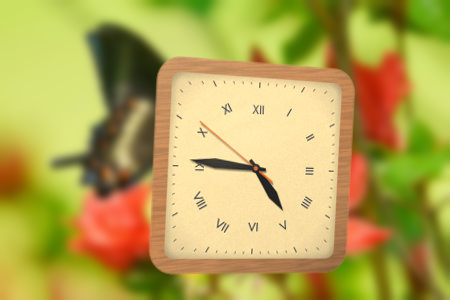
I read 4.45.51
